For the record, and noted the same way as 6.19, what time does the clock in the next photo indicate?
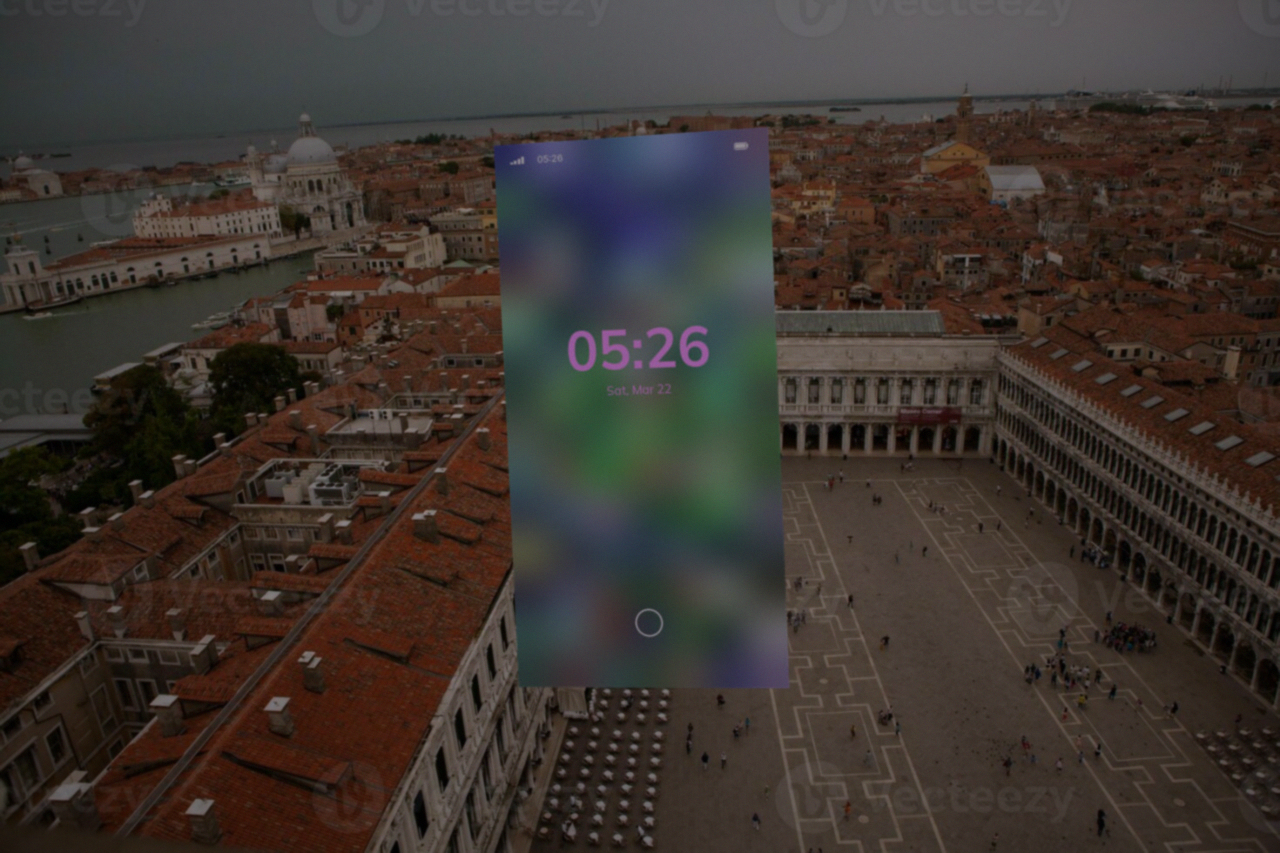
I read 5.26
